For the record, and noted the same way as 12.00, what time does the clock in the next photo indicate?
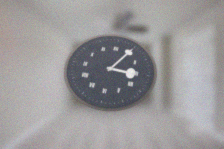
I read 3.05
